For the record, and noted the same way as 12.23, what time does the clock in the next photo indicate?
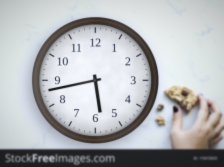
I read 5.43
